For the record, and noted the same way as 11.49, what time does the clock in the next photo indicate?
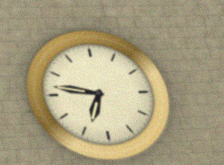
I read 6.47
